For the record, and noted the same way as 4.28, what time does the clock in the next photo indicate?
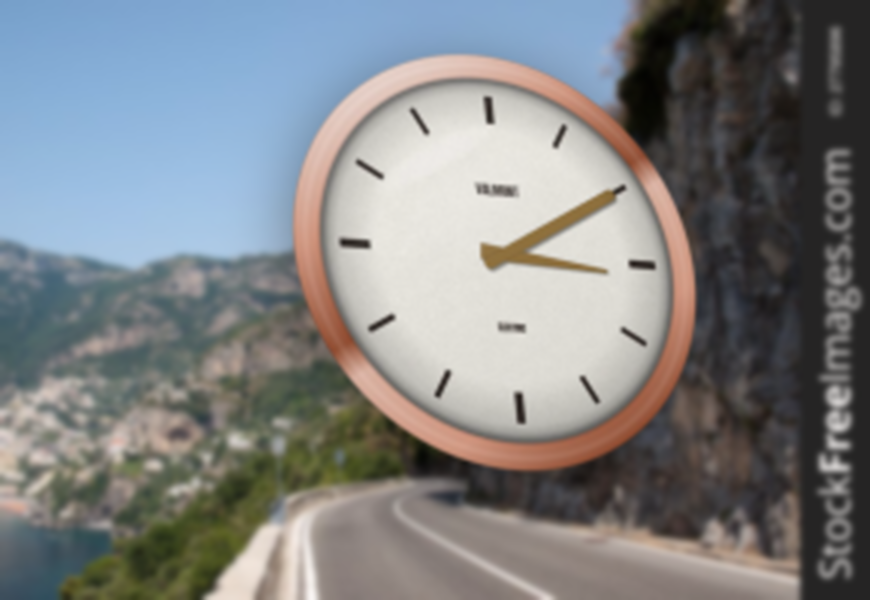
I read 3.10
